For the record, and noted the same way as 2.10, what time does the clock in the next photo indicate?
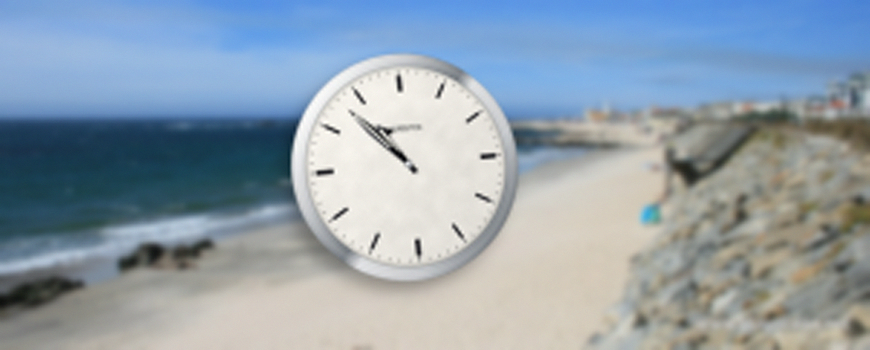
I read 10.53
